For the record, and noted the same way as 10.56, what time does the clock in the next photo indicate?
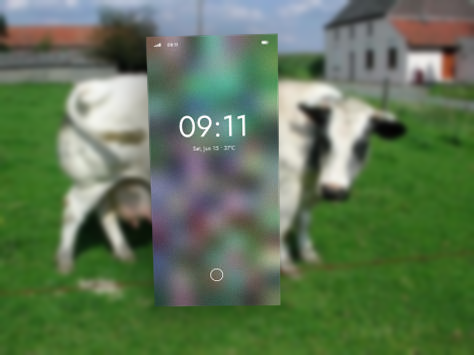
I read 9.11
